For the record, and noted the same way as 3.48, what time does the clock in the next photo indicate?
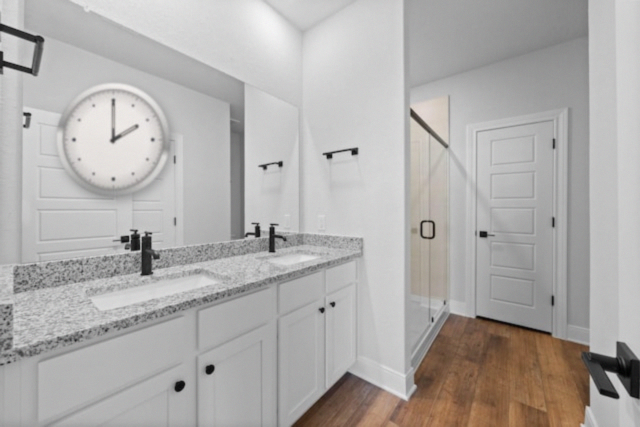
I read 2.00
